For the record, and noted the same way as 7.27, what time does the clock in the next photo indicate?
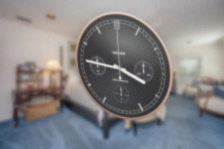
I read 3.46
